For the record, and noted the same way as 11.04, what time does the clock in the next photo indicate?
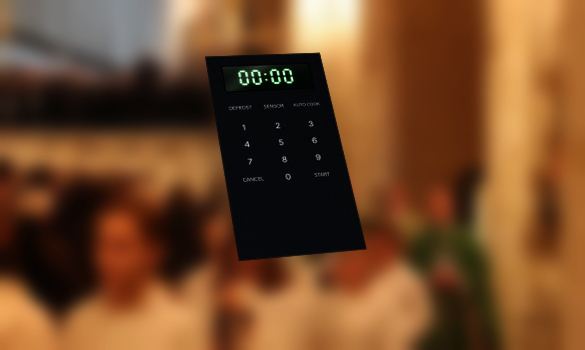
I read 0.00
